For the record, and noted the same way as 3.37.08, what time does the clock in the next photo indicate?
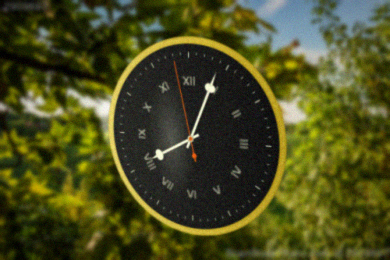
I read 8.03.58
